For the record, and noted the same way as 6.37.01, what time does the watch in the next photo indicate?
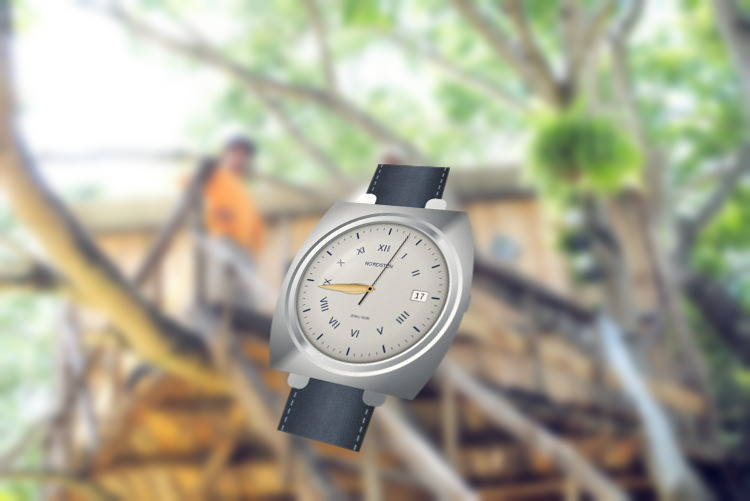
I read 8.44.03
